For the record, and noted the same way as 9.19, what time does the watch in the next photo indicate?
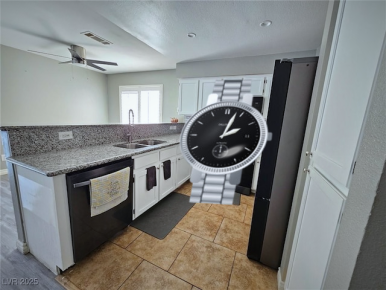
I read 2.03
